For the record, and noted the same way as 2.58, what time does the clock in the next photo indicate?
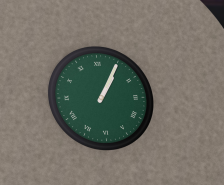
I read 1.05
